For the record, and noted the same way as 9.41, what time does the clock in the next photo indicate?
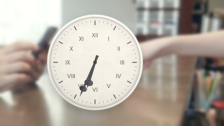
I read 6.34
